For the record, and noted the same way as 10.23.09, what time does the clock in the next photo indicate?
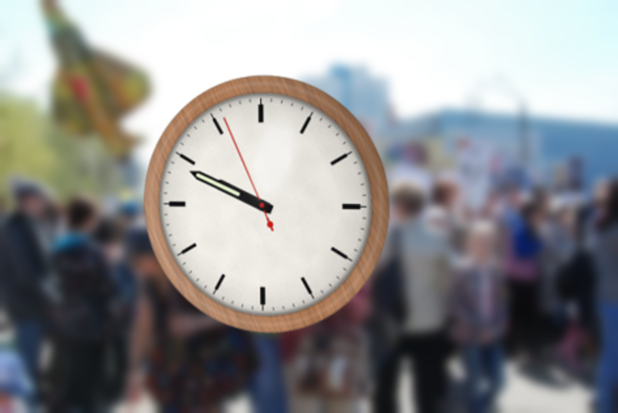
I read 9.48.56
